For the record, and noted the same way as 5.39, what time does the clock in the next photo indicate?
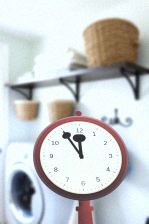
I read 11.55
